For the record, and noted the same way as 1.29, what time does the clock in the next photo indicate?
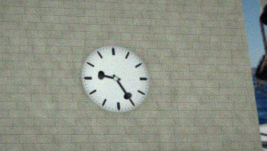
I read 9.25
